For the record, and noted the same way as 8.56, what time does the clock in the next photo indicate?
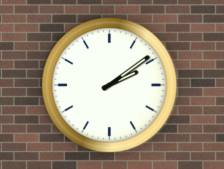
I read 2.09
